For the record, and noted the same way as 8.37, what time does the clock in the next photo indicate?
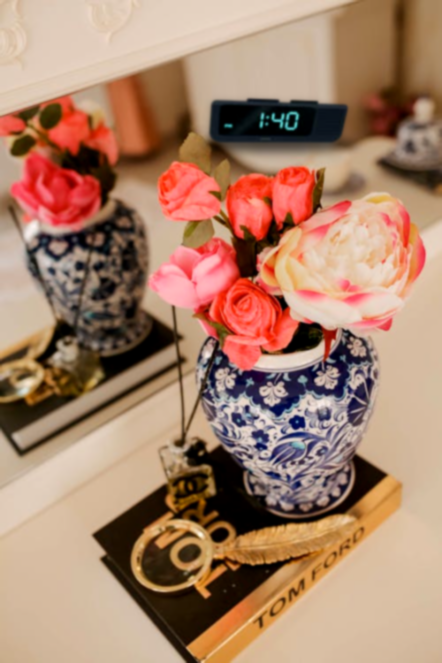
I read 1.40
